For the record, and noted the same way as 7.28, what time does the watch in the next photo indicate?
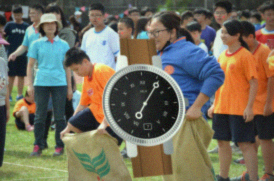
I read 7.06
